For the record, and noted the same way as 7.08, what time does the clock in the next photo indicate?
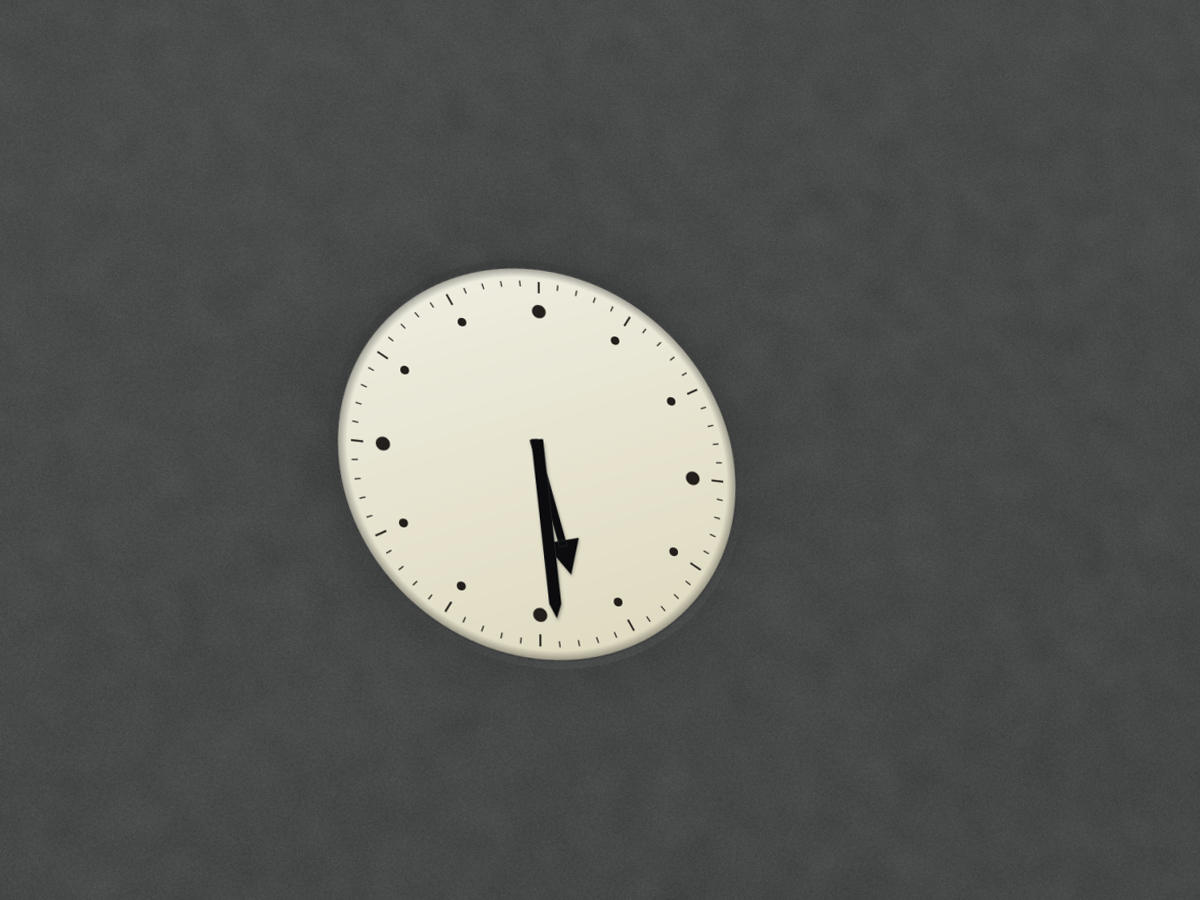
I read 5.29
